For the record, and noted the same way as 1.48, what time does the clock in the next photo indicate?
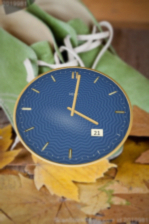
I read 4.01
